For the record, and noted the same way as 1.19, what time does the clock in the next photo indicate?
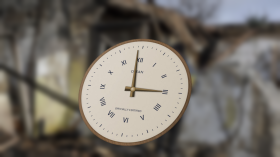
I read 2.59
